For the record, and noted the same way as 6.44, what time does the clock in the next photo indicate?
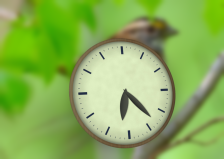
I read 6.23
